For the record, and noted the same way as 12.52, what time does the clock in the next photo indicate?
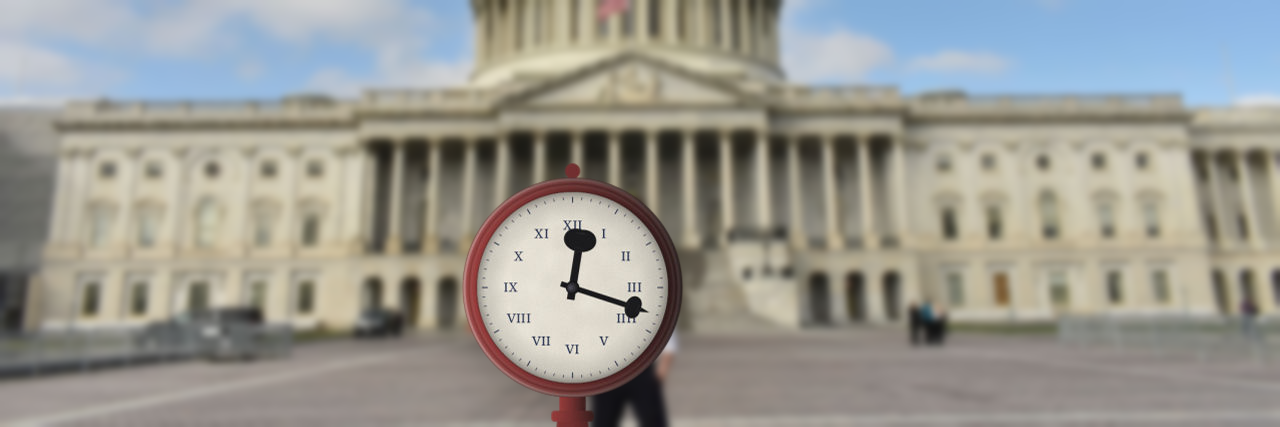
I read 12.18
